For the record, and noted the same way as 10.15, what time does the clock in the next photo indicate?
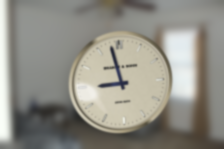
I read 8.58
